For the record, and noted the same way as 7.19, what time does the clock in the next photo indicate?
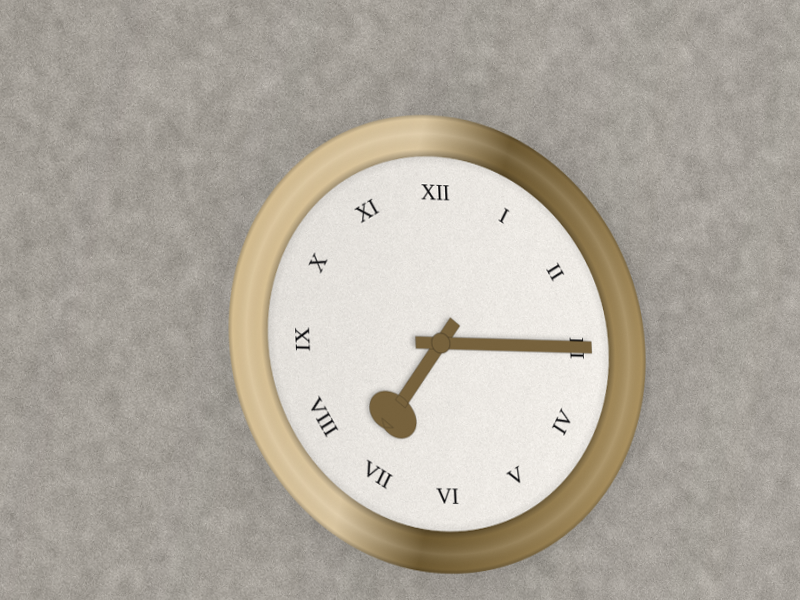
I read 7.15
